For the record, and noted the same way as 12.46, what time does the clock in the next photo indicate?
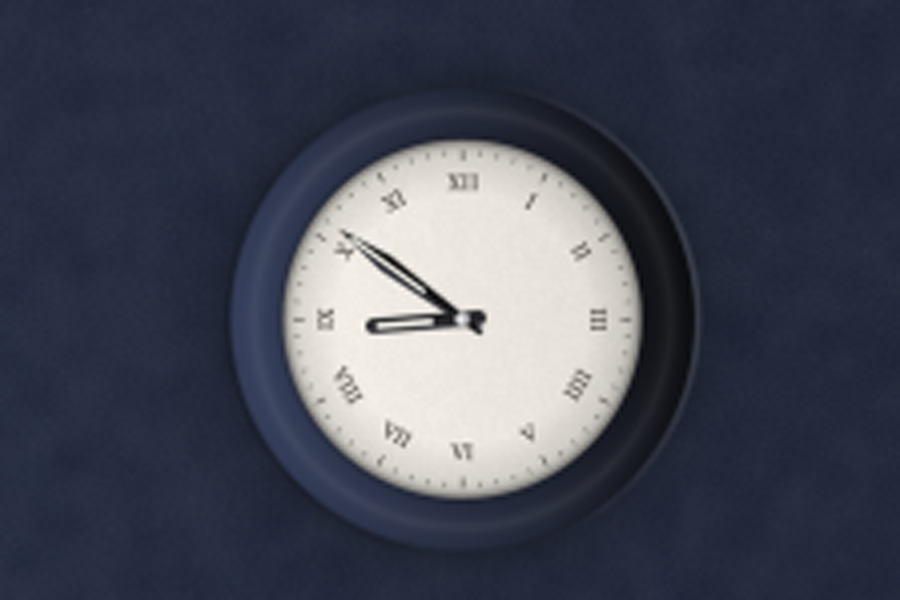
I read 8.51
